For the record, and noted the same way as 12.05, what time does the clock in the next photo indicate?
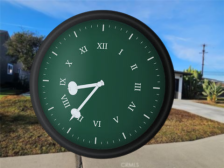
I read 8.36
